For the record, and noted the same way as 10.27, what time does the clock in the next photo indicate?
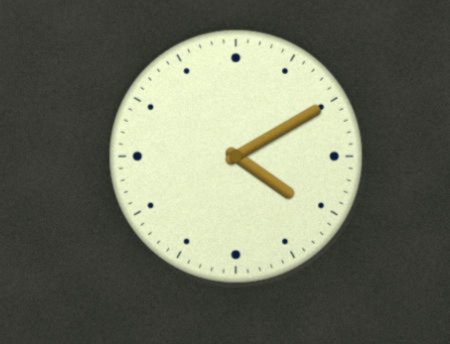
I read 4.10
